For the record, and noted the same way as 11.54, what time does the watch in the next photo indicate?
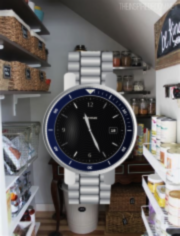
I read 11.26
